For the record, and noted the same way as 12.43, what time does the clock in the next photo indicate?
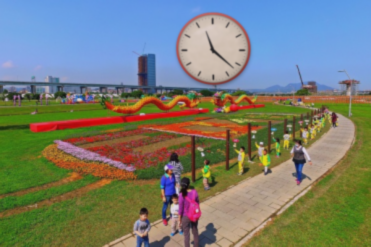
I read 11.22
